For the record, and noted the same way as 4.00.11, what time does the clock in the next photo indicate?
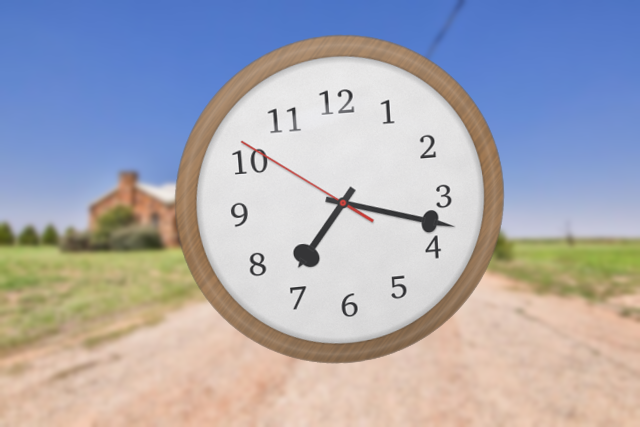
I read 7.17.51
